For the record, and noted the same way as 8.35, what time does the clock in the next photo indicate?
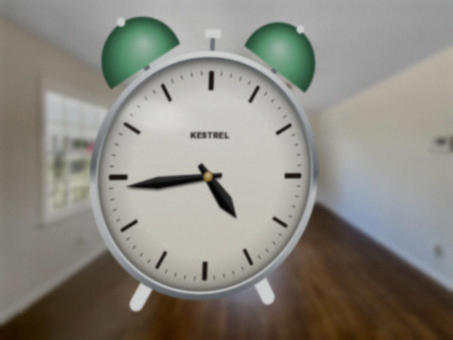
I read 4.44
